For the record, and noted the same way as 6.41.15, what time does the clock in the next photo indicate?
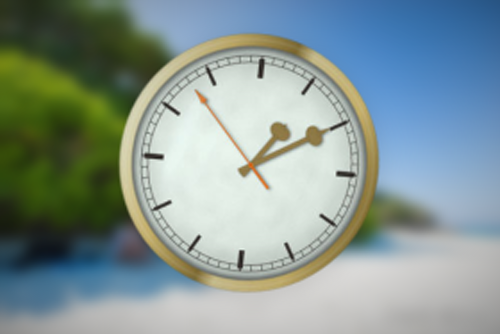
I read 1.09.53
